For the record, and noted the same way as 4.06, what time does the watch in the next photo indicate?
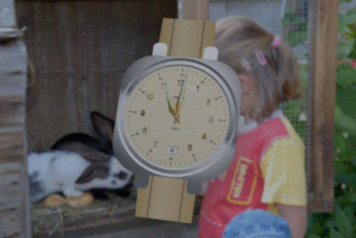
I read 11.01
